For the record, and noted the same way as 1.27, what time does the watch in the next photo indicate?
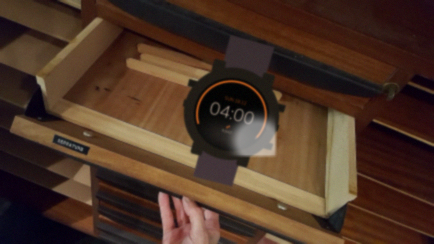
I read 4.00
